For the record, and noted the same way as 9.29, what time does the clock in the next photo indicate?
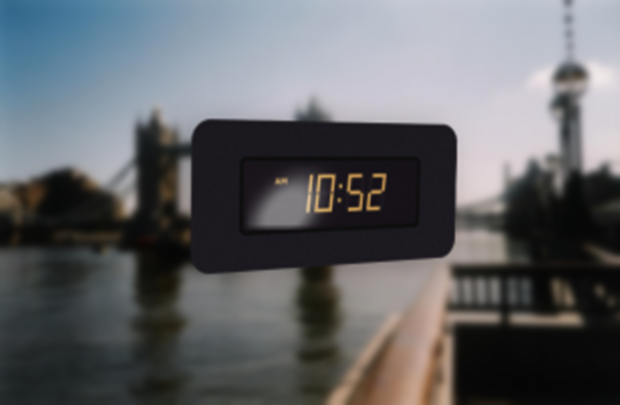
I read 10.52
